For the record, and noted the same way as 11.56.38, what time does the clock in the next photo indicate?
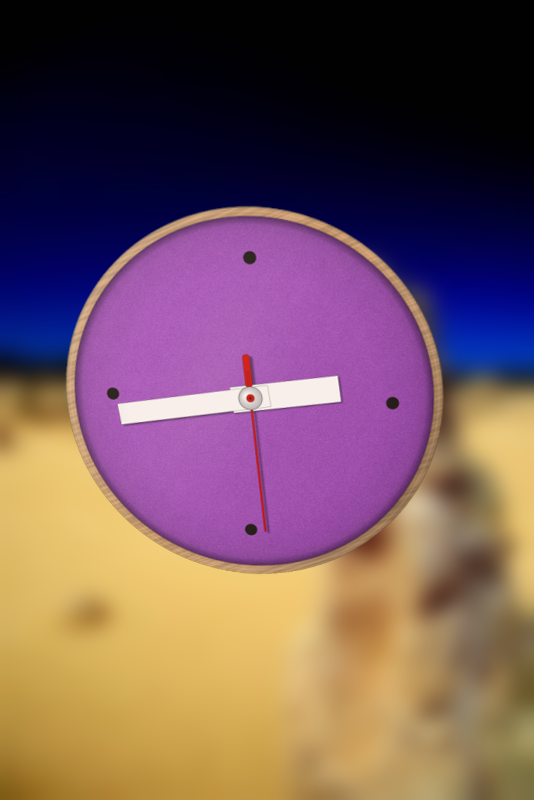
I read 2.43.29
